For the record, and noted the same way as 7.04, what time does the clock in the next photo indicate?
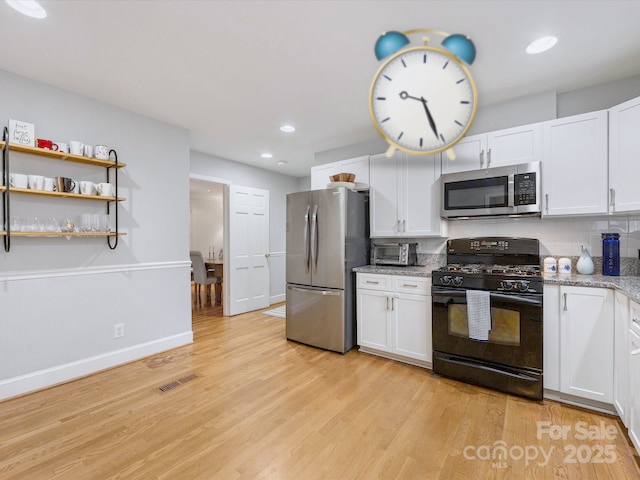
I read 9.26
